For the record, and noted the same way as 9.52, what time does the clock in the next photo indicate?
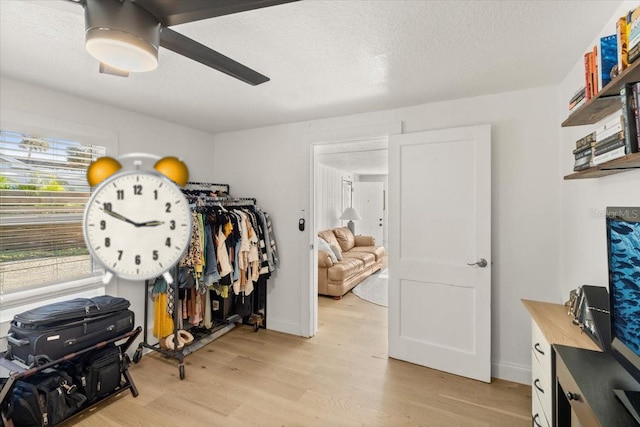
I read 2.49
